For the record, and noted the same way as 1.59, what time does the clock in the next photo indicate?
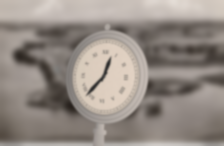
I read 12.37
